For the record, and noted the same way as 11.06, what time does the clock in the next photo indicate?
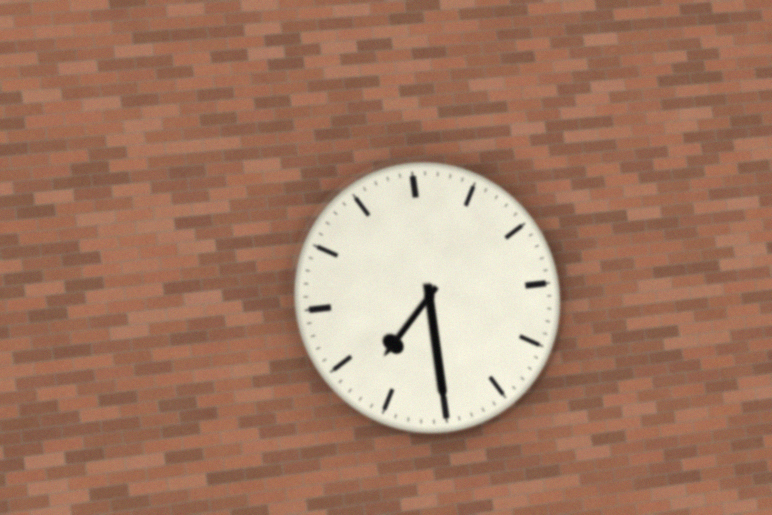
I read 7.30
